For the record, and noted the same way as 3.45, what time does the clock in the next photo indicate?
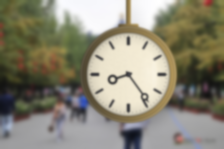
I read 8.24
